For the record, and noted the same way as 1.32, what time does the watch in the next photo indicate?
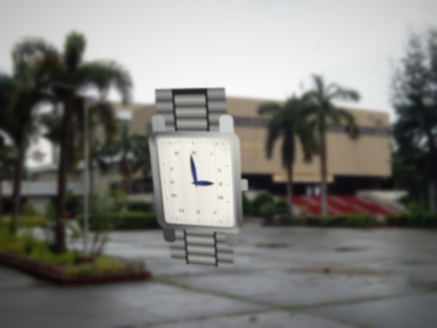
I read 2.59
